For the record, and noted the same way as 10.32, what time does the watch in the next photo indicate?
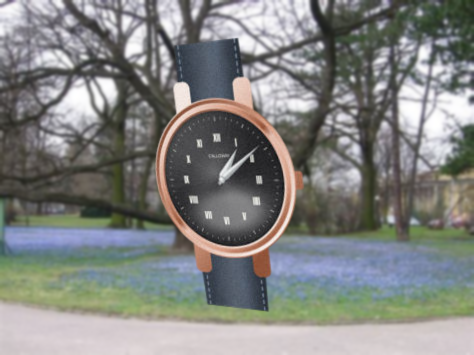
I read 1.09
